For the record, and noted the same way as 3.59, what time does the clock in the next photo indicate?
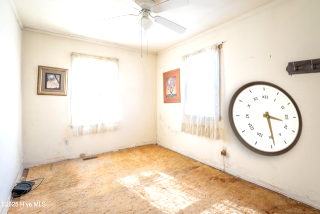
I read 3.29
